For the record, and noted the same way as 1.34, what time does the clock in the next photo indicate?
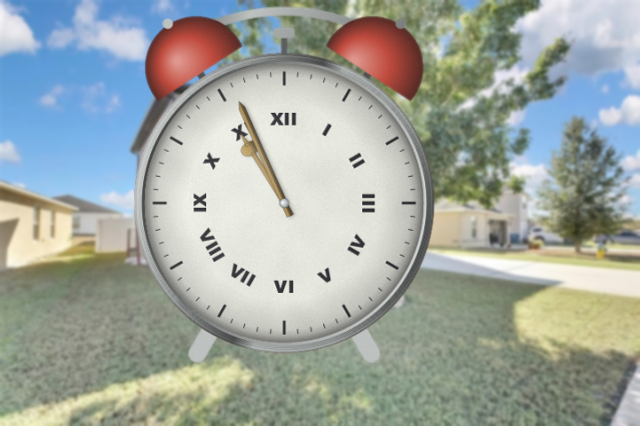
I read 10.56
